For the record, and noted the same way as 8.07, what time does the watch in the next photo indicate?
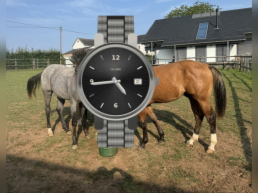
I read 4.44
